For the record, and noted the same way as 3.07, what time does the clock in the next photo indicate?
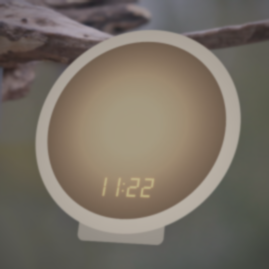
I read 11.22
